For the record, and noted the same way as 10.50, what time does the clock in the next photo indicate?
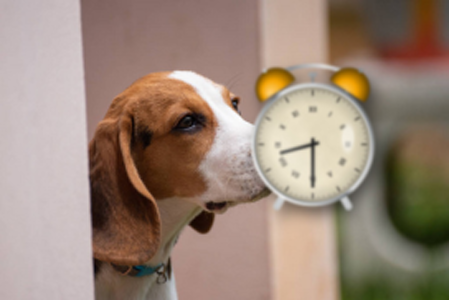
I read 8.30
